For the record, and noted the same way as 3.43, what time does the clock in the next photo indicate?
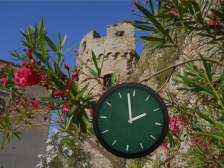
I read 1.58
